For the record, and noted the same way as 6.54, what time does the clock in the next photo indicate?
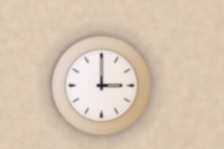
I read 3.00
